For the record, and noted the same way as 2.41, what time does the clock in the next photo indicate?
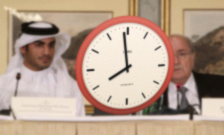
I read 7.59
